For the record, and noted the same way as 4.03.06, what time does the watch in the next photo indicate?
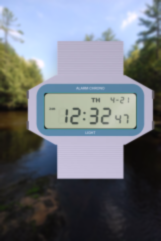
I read 12.32.47
